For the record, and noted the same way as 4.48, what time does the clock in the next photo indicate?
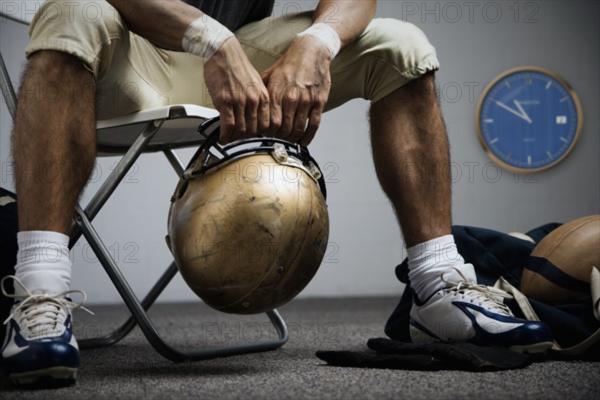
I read 10.50
